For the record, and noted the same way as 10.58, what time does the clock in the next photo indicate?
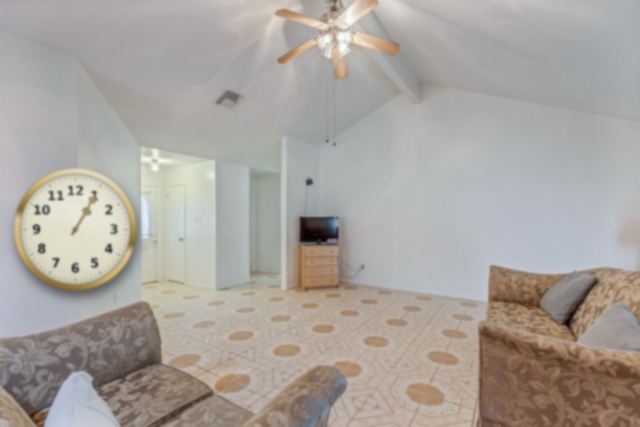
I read 1.05
